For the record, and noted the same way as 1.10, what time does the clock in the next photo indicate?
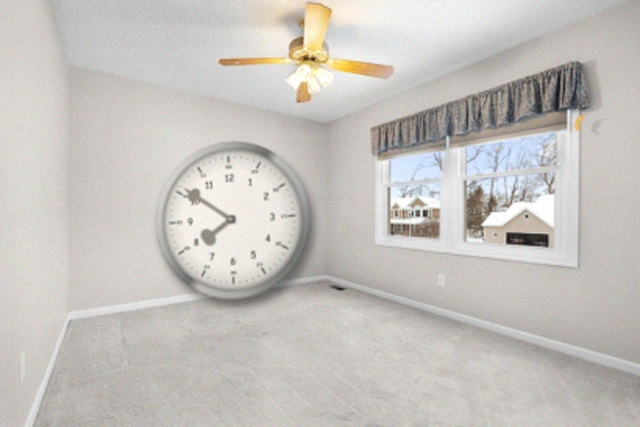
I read 7.51
